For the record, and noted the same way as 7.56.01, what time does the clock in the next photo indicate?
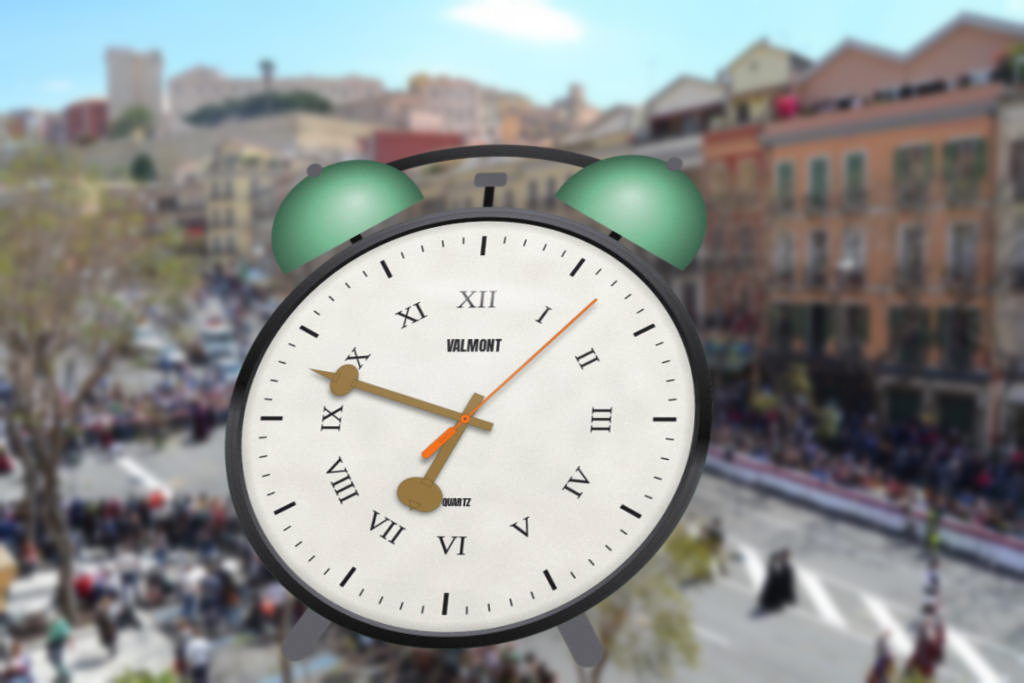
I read 6.48.07
